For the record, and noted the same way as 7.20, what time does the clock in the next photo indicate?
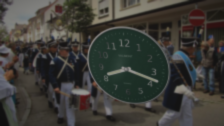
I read 8.18
